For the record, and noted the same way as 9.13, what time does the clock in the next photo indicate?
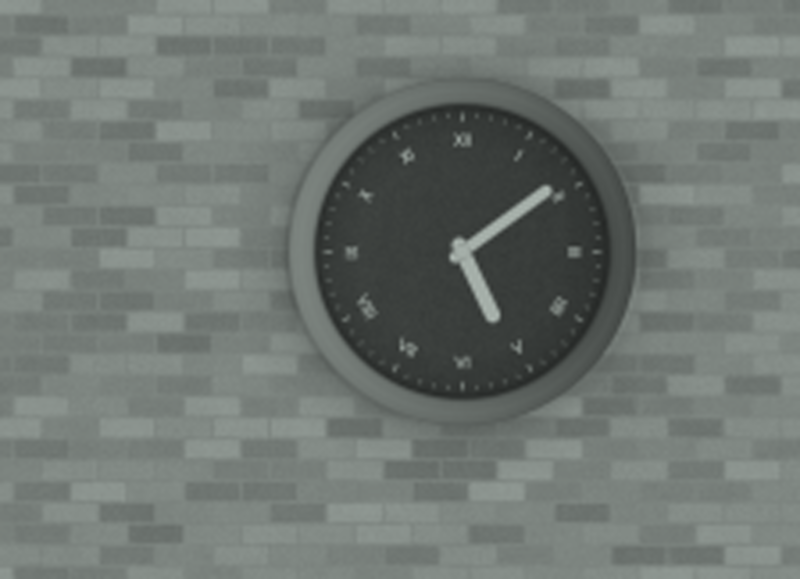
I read 5.09
